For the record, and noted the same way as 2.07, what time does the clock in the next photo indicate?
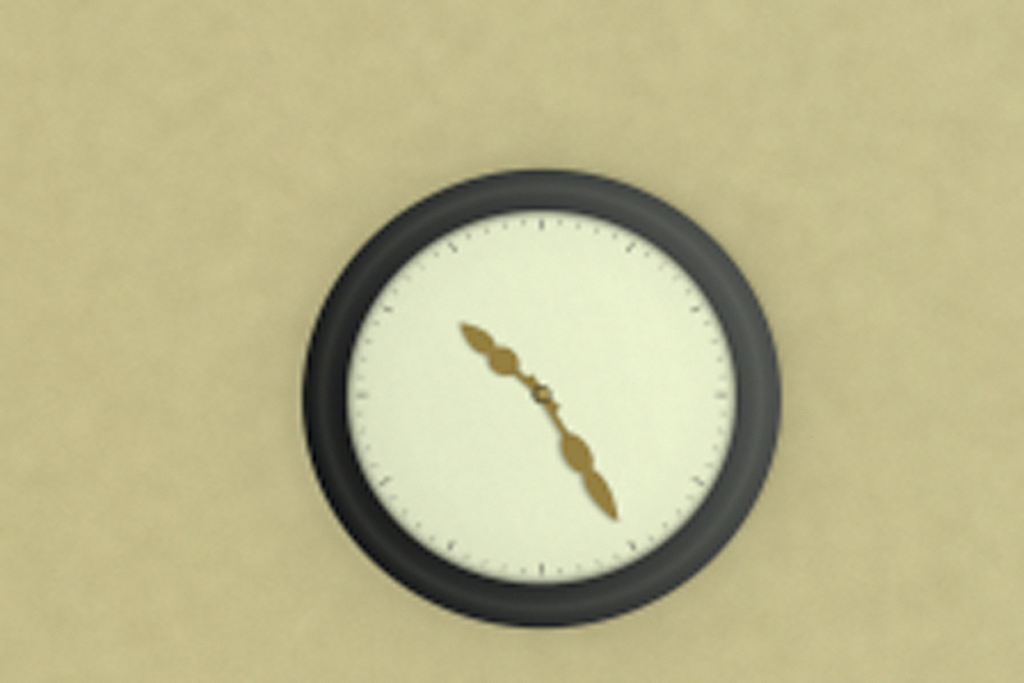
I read 10.25
